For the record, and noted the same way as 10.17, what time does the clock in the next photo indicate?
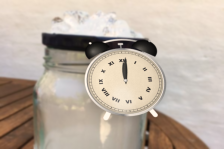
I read 12.01
